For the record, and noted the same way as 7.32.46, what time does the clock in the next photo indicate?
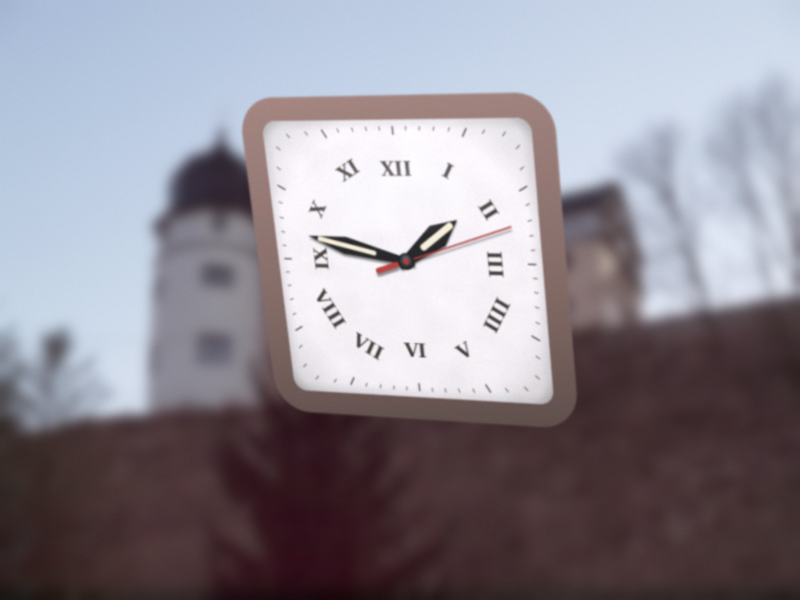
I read 1.47.12
